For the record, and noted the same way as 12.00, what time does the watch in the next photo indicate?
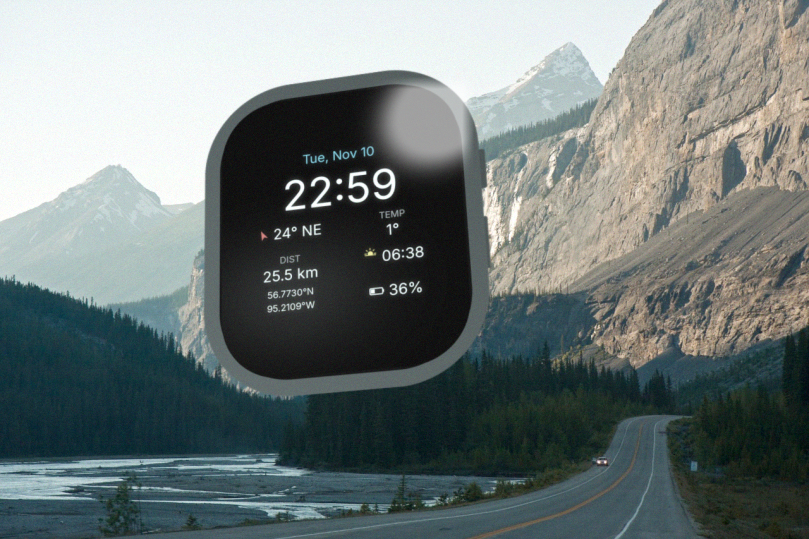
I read 22.59
